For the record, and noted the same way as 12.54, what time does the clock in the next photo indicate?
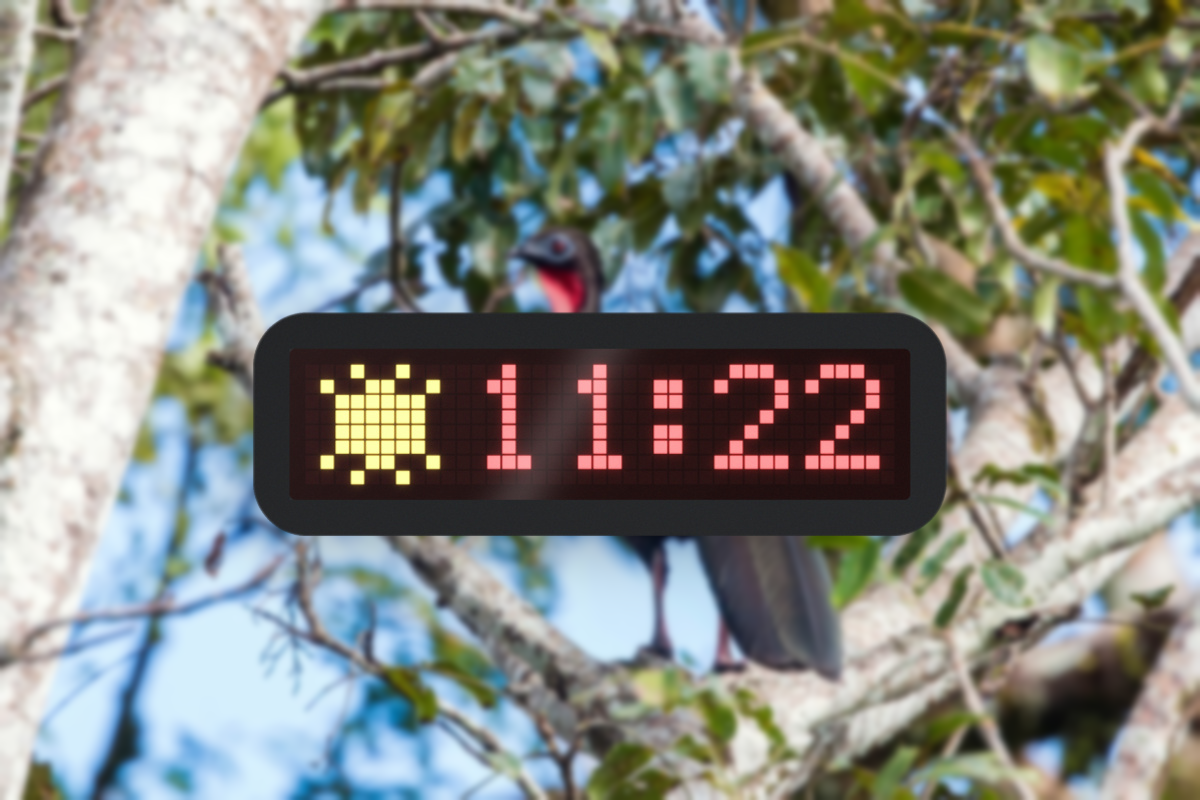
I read 11.22
